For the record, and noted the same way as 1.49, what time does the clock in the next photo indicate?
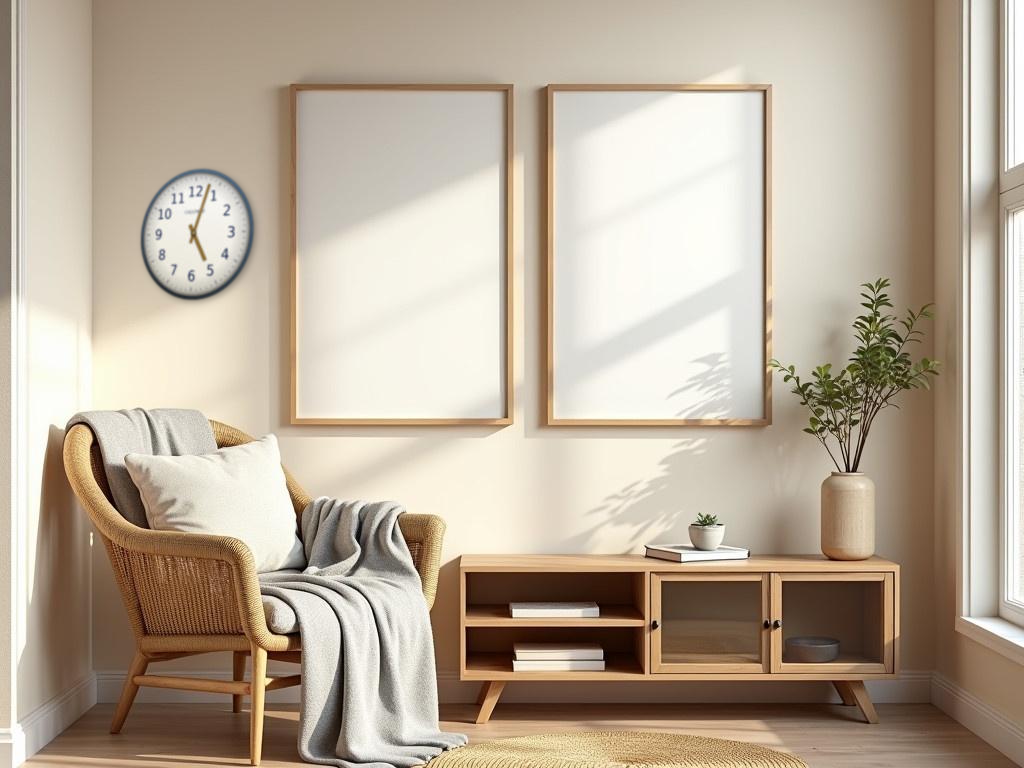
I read 5.03
